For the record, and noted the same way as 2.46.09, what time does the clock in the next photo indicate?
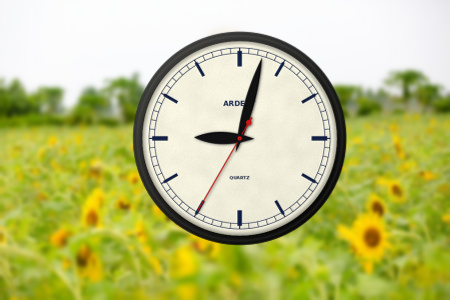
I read 9.02.35
